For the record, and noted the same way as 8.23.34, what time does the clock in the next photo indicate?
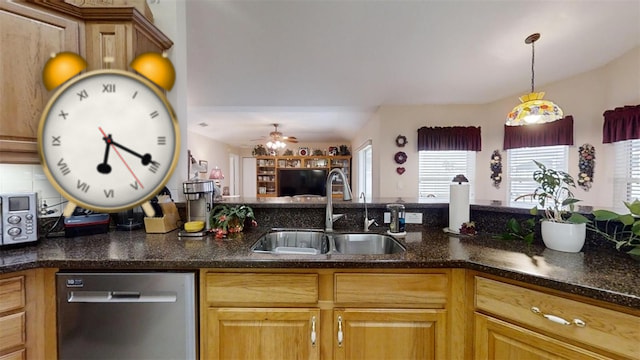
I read 6.19.24
